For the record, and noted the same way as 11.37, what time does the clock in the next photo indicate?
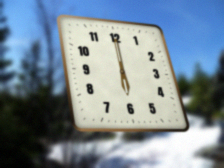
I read 6.00
